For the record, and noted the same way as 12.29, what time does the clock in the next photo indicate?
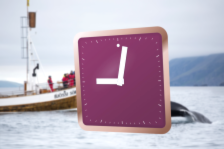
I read 9.02
